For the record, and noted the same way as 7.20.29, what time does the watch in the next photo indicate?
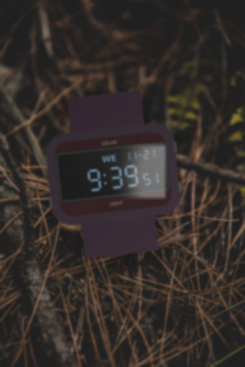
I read 9.39.51
